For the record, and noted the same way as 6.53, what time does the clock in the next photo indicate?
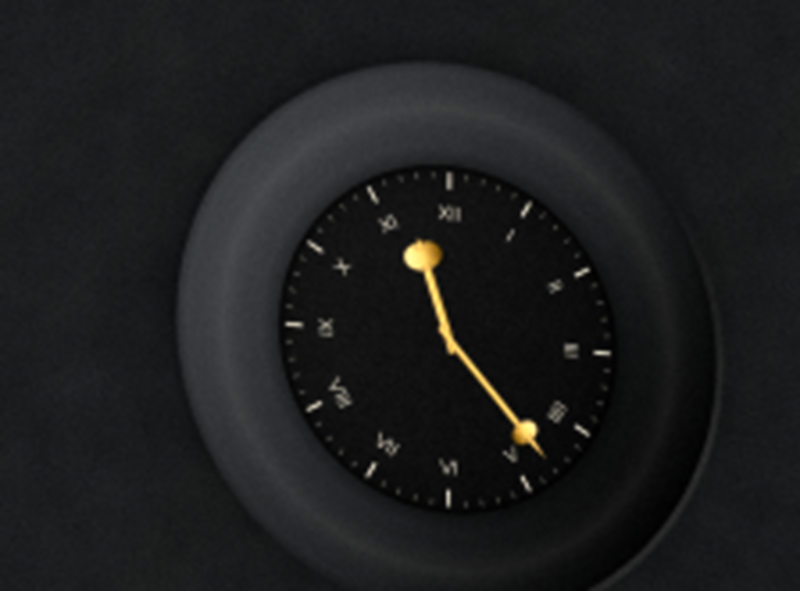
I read 11.23
